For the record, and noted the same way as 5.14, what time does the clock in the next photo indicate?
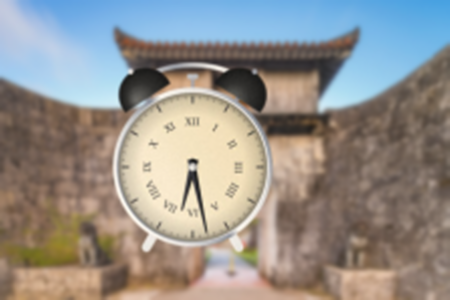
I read 6.28
